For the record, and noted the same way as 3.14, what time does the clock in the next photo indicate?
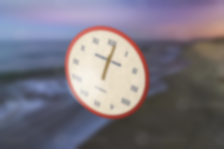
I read 12.01
